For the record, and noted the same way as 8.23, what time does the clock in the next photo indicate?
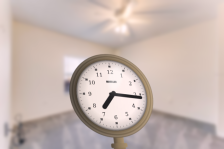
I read 7.16
